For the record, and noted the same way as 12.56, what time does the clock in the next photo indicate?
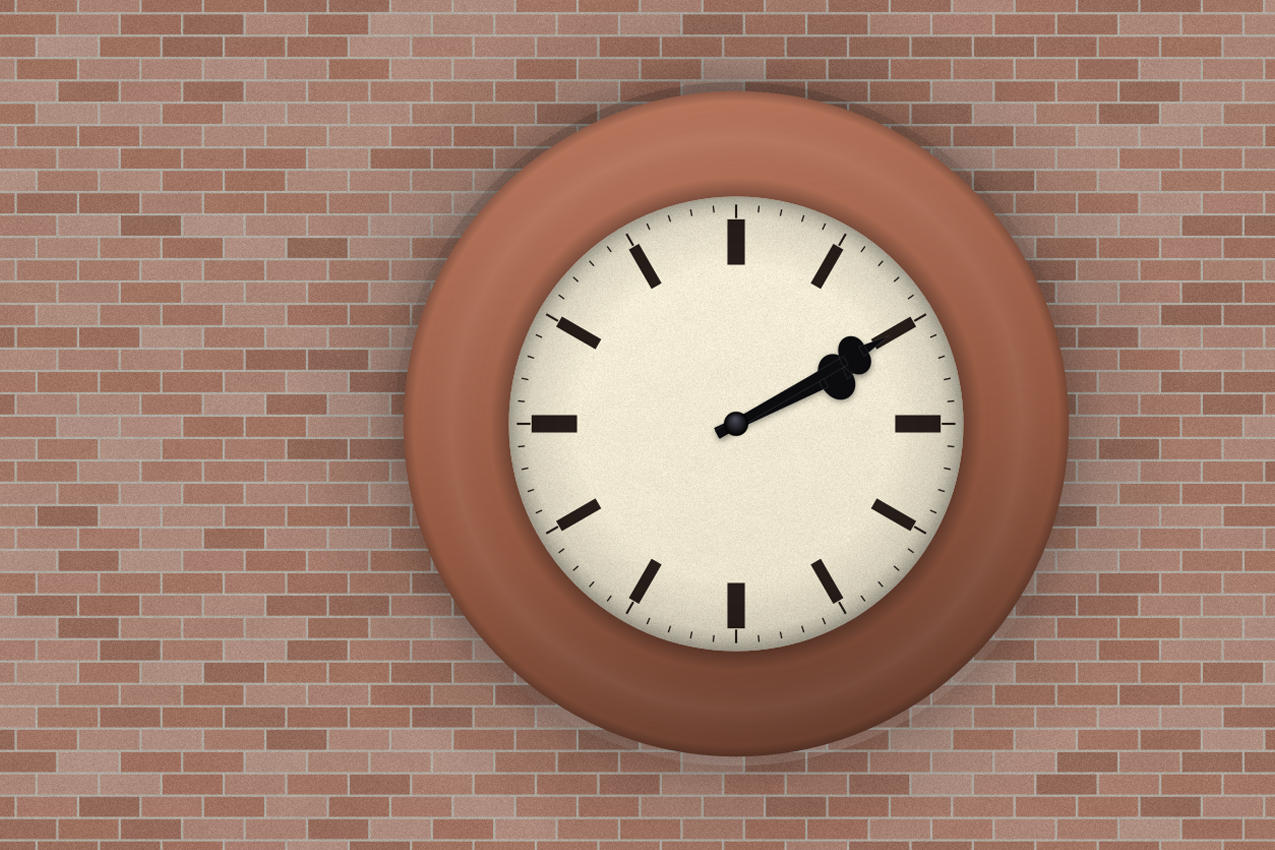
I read 2.10
